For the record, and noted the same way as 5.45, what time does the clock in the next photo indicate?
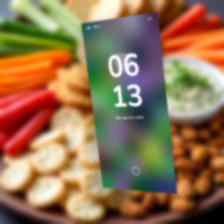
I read 6.13
